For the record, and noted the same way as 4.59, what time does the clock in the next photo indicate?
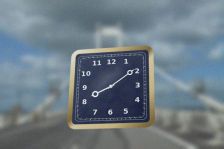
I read 8.09
